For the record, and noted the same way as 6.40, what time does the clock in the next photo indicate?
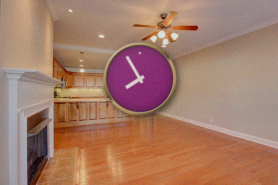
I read 7.55
